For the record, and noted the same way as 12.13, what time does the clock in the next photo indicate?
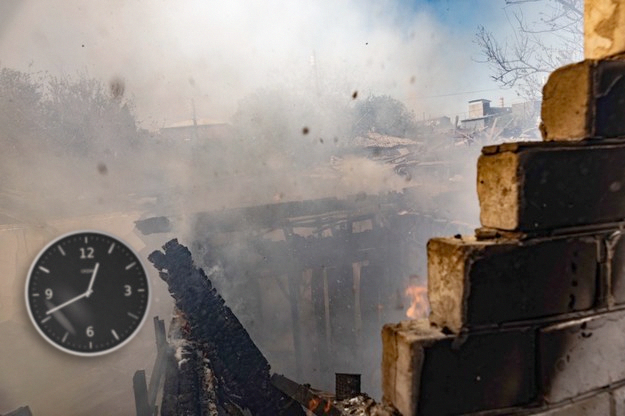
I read 12.41
